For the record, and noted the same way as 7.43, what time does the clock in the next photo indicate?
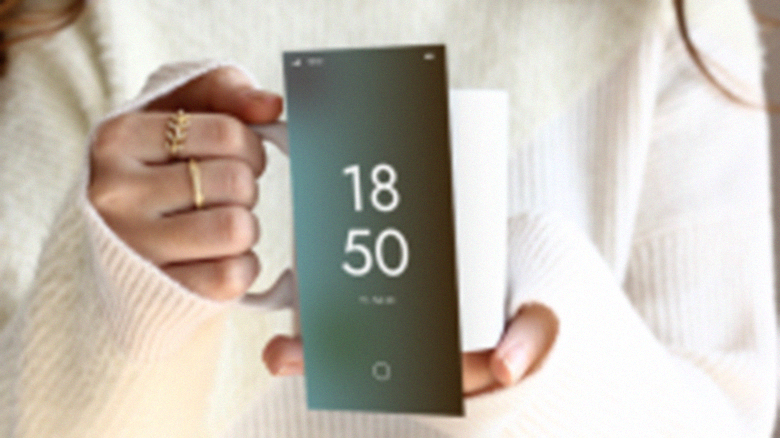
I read 18.50
